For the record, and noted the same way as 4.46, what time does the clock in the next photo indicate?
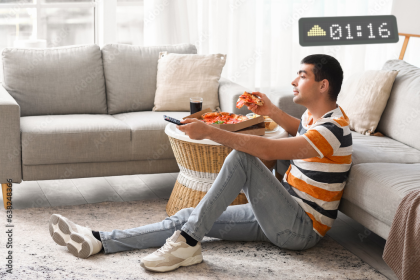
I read 1.16
